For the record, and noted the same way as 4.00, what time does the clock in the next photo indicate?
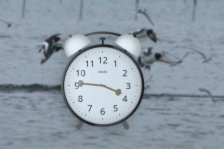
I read 3.46
